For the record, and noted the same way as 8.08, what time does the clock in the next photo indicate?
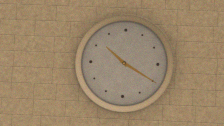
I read 10.20
